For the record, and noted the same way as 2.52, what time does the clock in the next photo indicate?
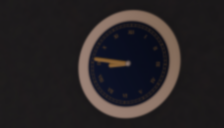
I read 8.46
